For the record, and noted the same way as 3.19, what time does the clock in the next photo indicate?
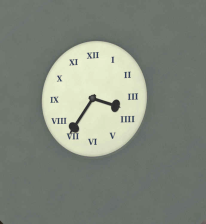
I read 3.36
